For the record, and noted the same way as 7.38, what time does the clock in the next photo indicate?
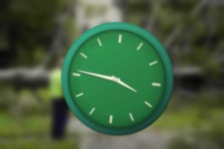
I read 3.46
